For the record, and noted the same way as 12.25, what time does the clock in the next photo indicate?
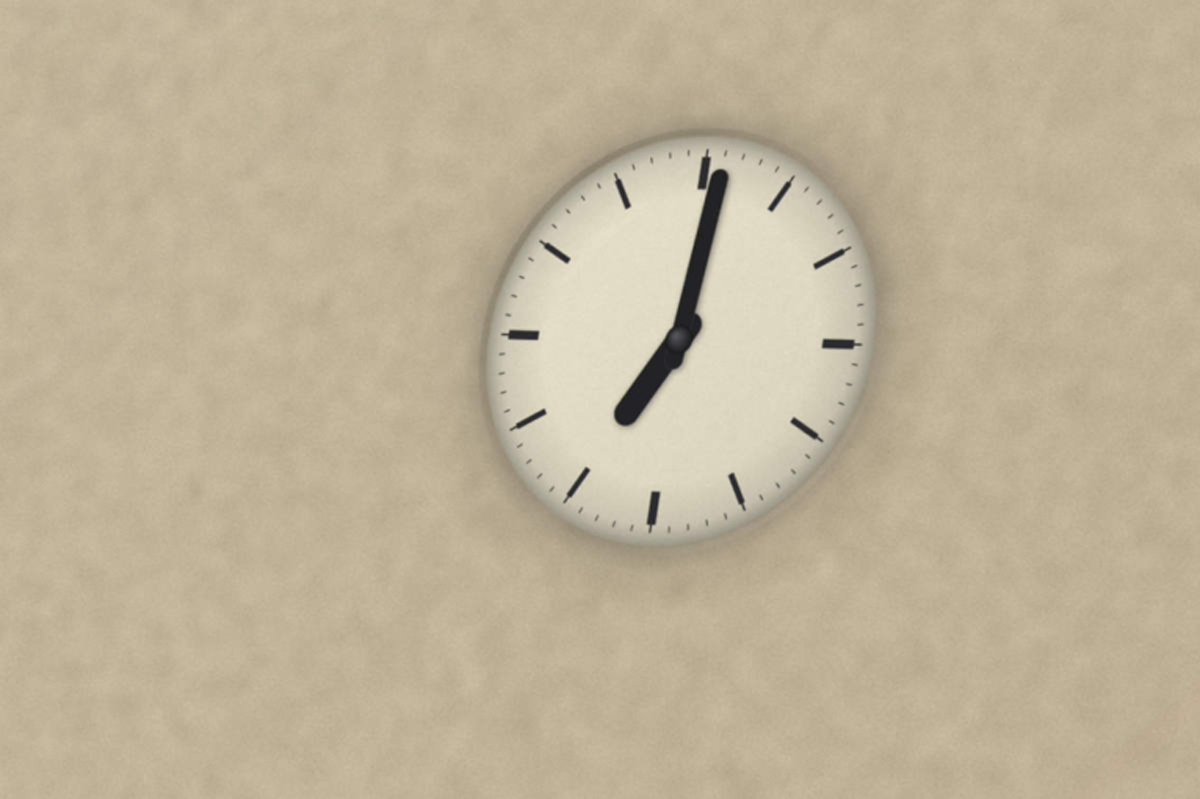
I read 7.01
